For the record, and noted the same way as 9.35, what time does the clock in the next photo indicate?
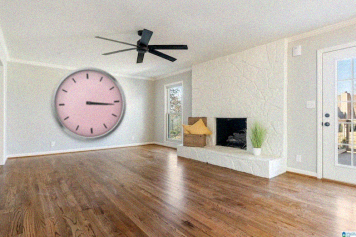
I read 3.16
